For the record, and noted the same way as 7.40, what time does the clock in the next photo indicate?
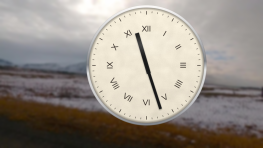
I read 11.27
